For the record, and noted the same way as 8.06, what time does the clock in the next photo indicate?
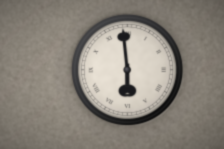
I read 5.59
